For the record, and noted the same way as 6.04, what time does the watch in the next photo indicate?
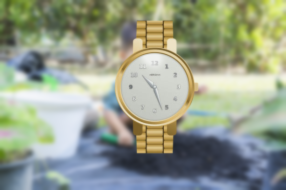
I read 10.27
